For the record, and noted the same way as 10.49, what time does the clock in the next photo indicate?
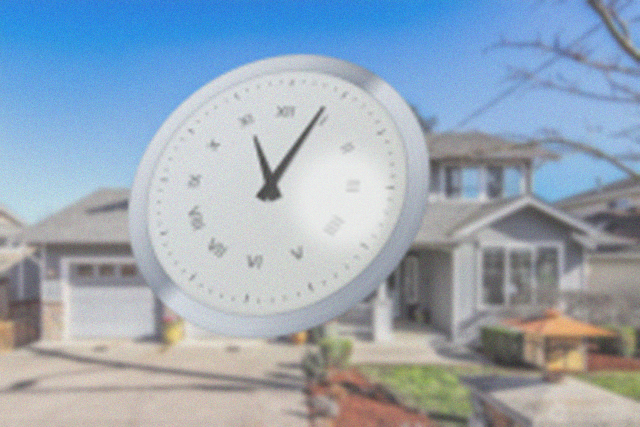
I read 11.04
